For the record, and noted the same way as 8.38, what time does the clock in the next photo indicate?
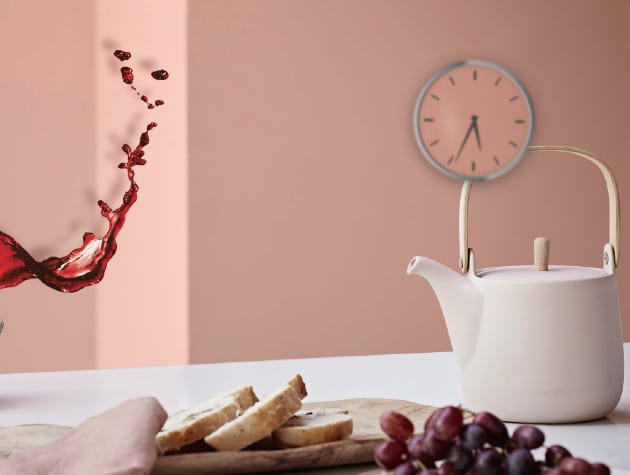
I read 5.34
